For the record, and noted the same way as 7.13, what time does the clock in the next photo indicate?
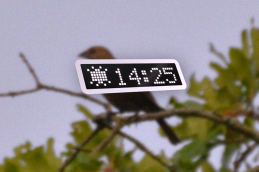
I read 14.25
